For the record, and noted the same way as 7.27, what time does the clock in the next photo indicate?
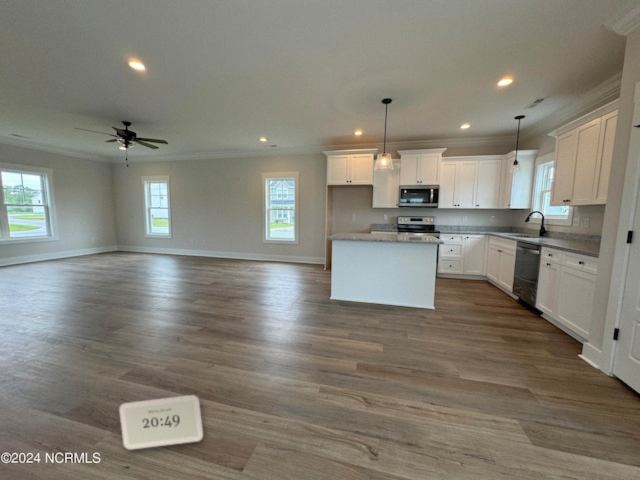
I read 20.49
